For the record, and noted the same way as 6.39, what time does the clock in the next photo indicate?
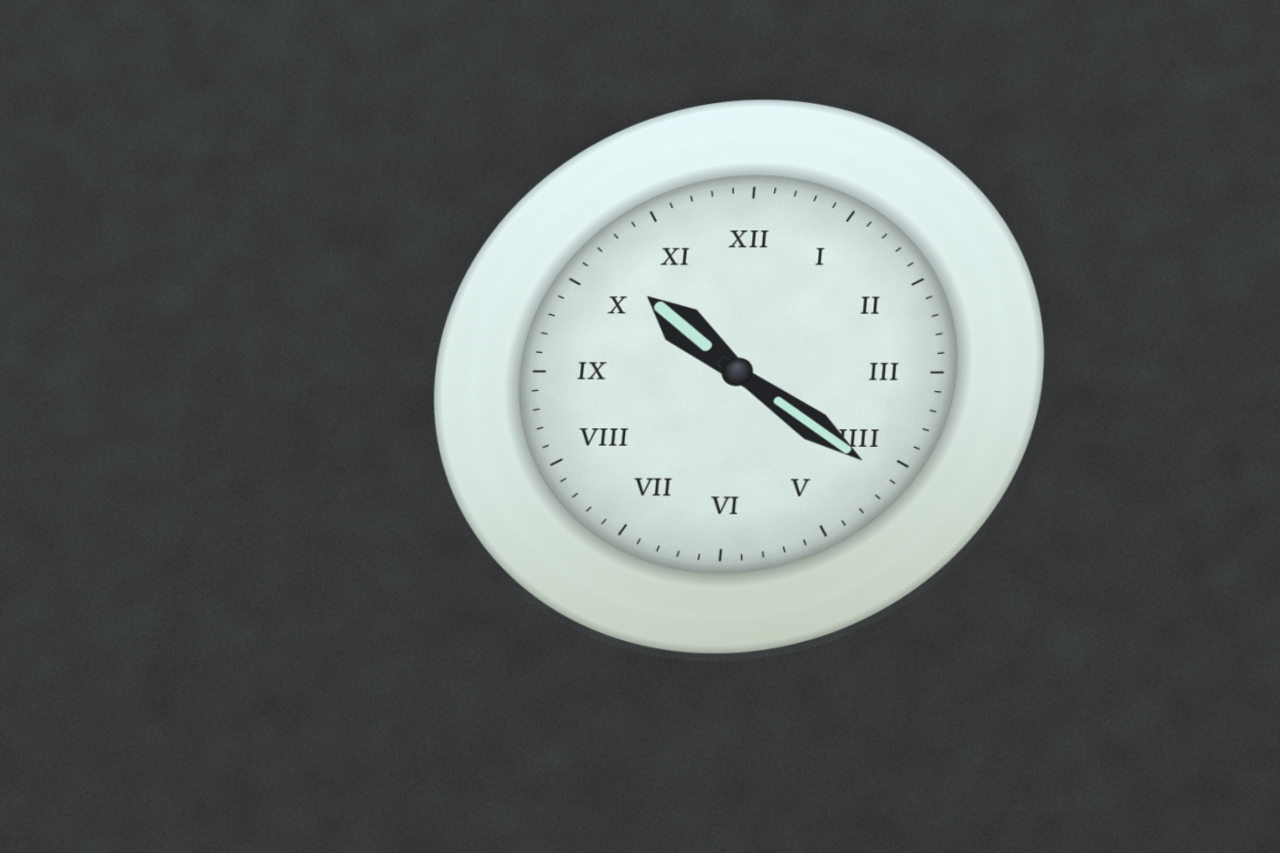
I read 10.21
